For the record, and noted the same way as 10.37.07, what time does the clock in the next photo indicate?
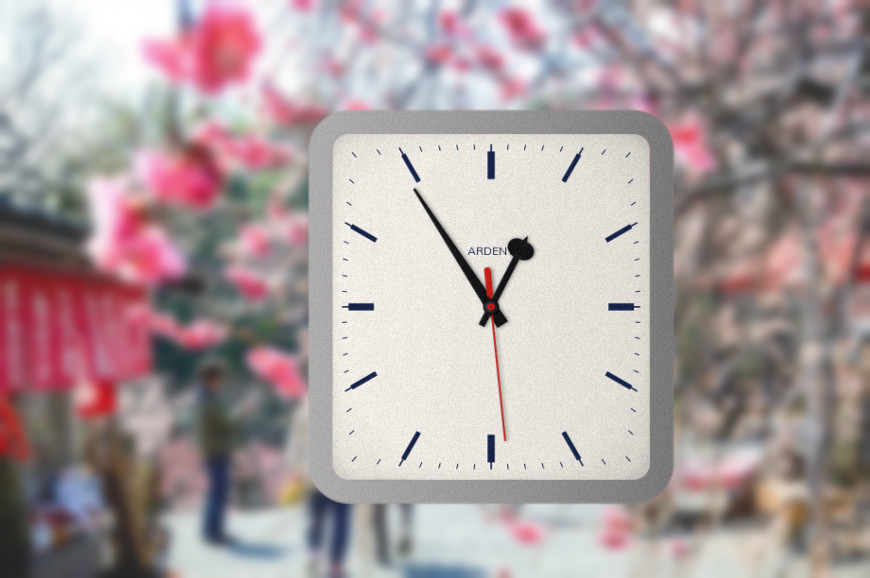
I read 12.54.29
